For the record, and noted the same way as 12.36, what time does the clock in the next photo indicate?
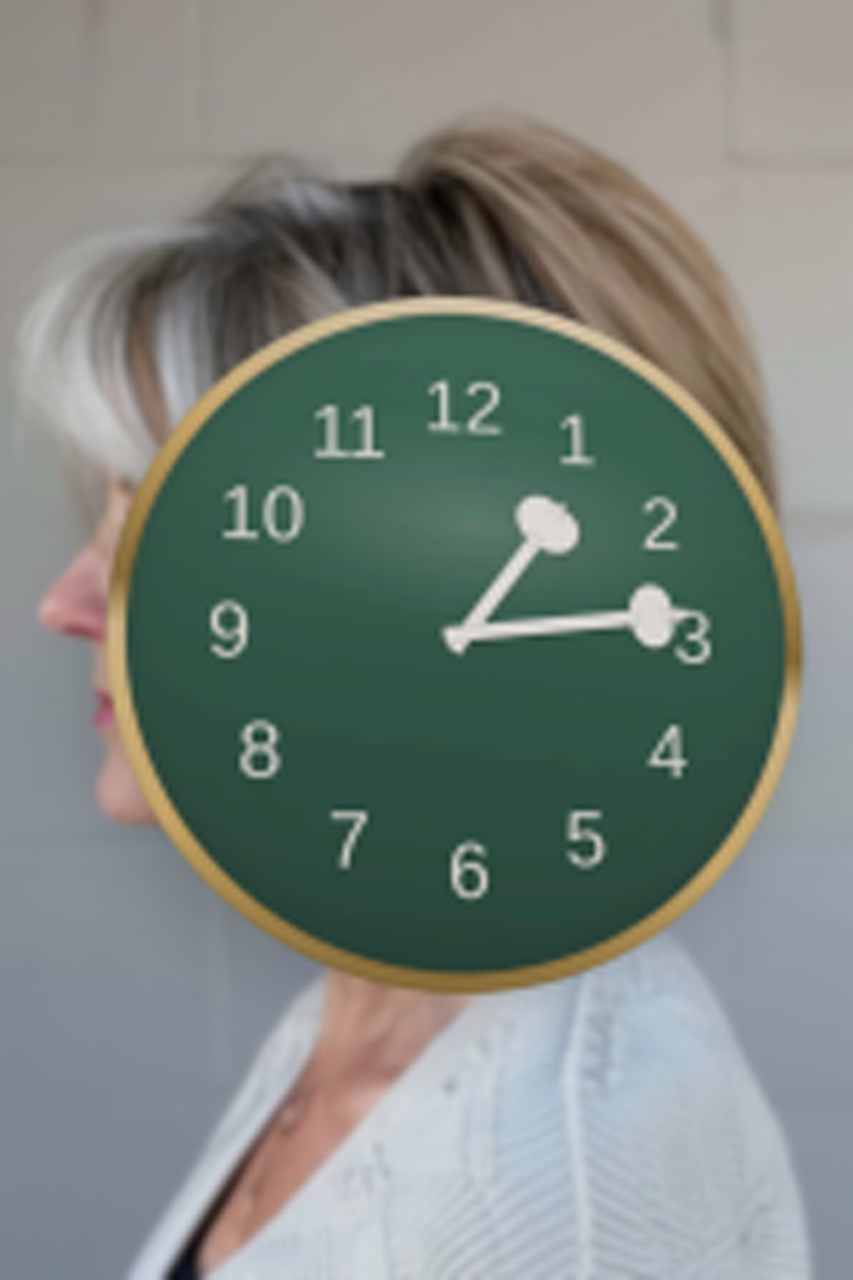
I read 1.14
